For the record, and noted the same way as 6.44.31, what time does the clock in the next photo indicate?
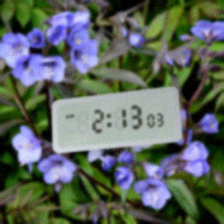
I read 2.13.03
